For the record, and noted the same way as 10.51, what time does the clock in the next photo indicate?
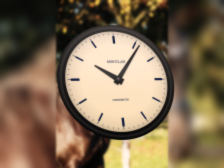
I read 10.06
